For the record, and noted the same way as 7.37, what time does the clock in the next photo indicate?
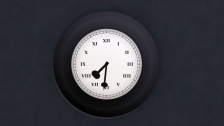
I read 7.31
